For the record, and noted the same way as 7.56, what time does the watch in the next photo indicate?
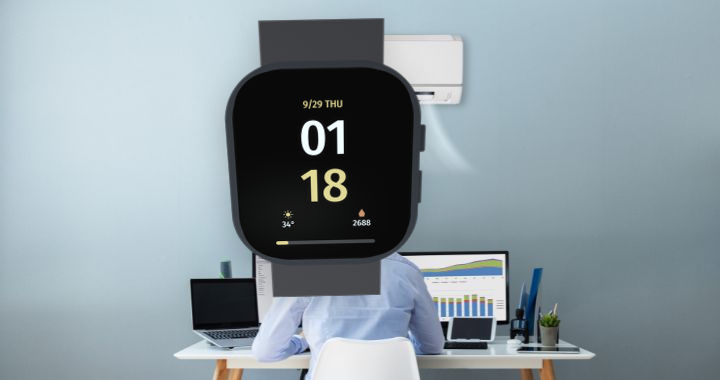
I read 1.18
